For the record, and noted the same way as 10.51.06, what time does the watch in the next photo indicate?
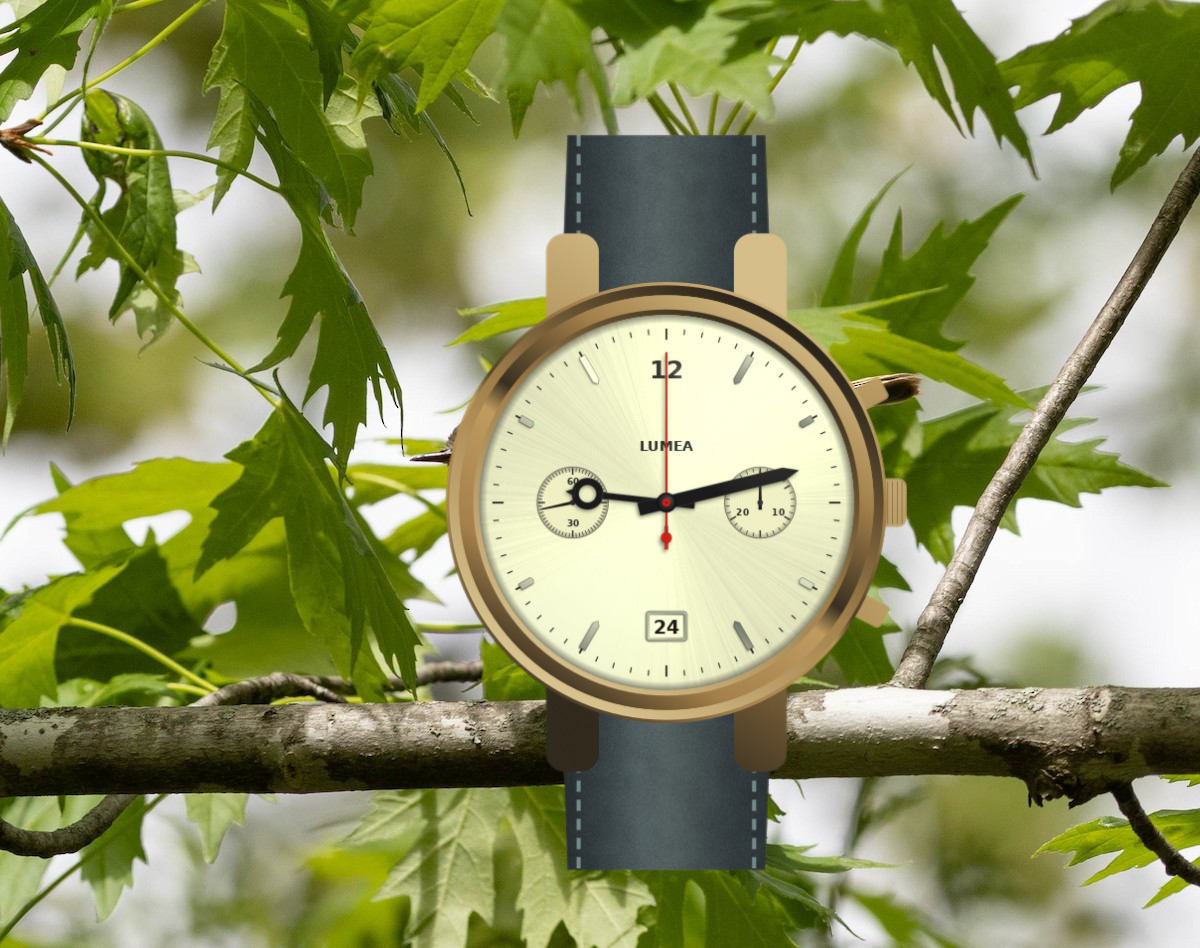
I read 9.12.43
